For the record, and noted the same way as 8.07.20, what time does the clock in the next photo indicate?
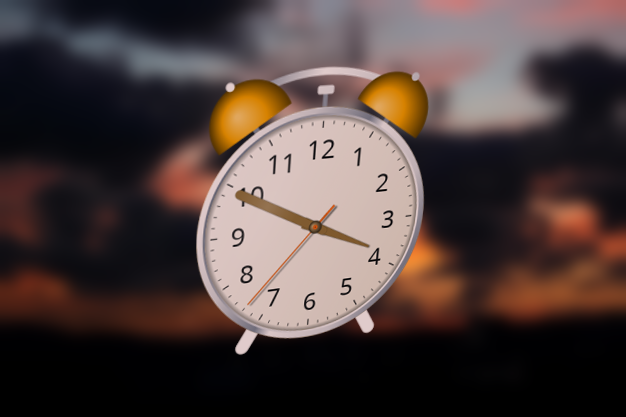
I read 3.49.37
